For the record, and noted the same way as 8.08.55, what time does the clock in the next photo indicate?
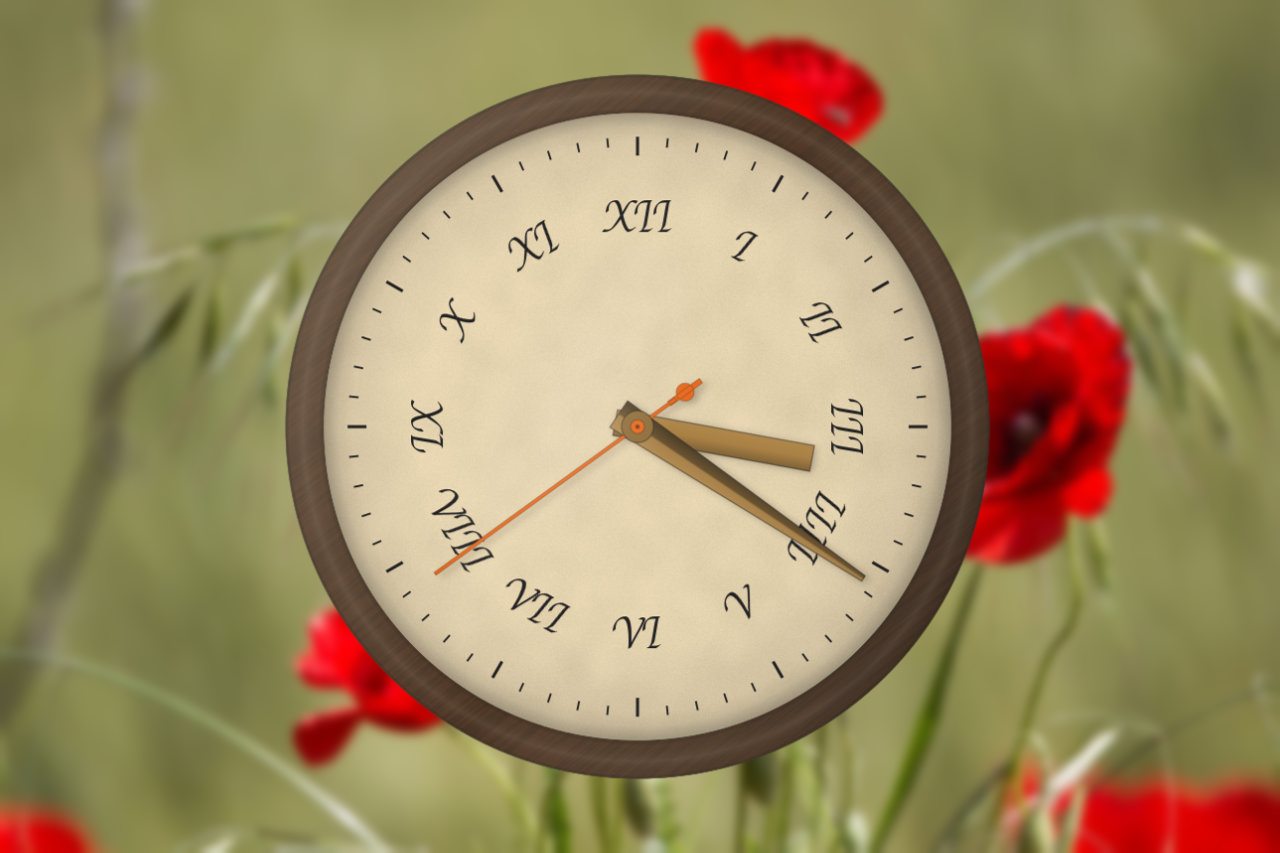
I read 3.20.39
